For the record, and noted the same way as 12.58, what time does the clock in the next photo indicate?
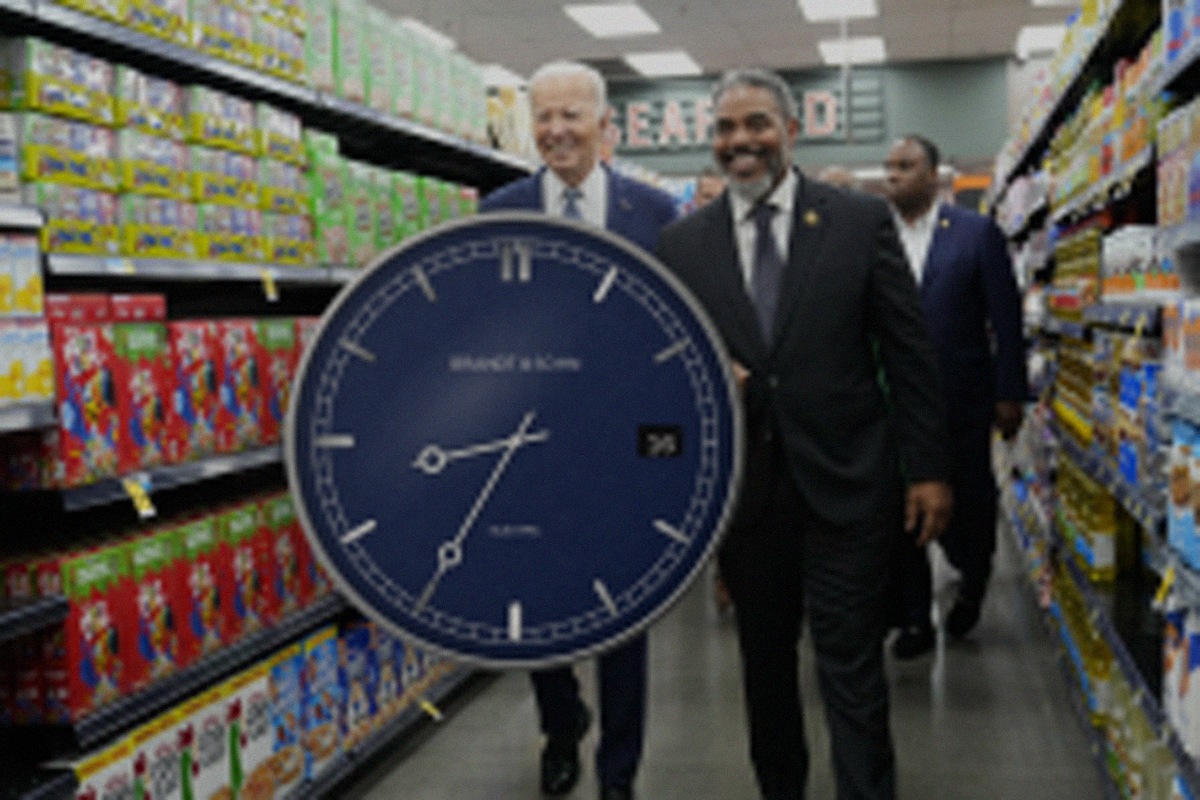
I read 8.35
